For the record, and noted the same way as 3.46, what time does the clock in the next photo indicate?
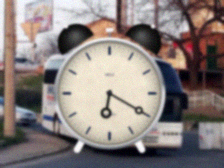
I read 6.20
